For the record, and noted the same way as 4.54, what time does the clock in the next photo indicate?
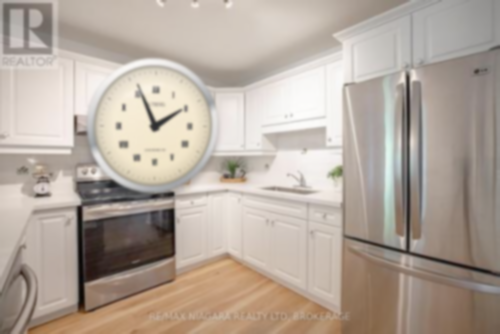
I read 1.56
